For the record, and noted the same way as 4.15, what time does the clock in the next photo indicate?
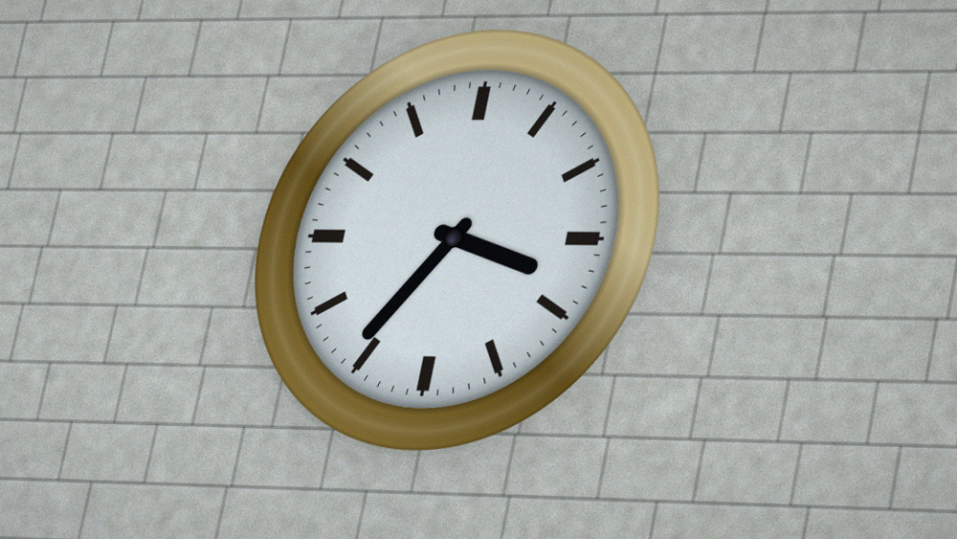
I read 3.36
